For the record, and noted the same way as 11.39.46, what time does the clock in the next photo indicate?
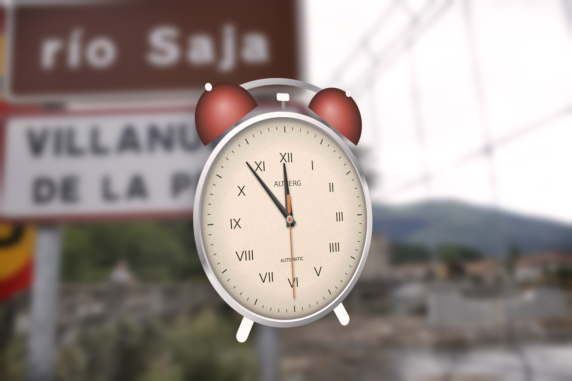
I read 11.53.30
